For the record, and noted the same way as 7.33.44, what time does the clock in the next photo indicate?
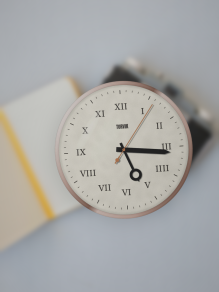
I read 5.16.06
